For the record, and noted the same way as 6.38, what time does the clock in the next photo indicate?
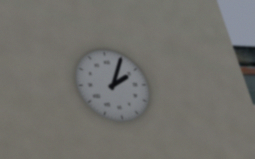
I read 2.05
